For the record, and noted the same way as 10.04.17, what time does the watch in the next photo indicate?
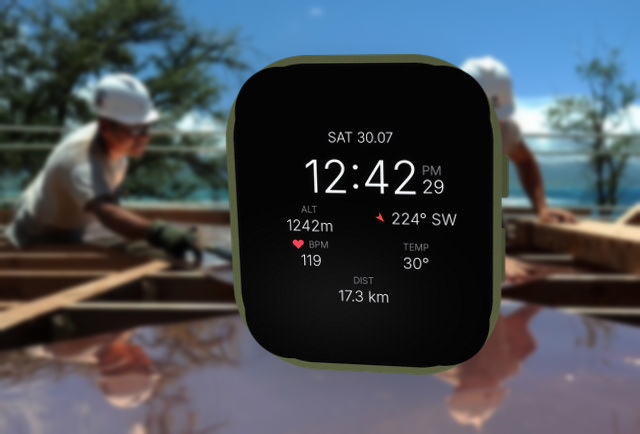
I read 12.42.29
